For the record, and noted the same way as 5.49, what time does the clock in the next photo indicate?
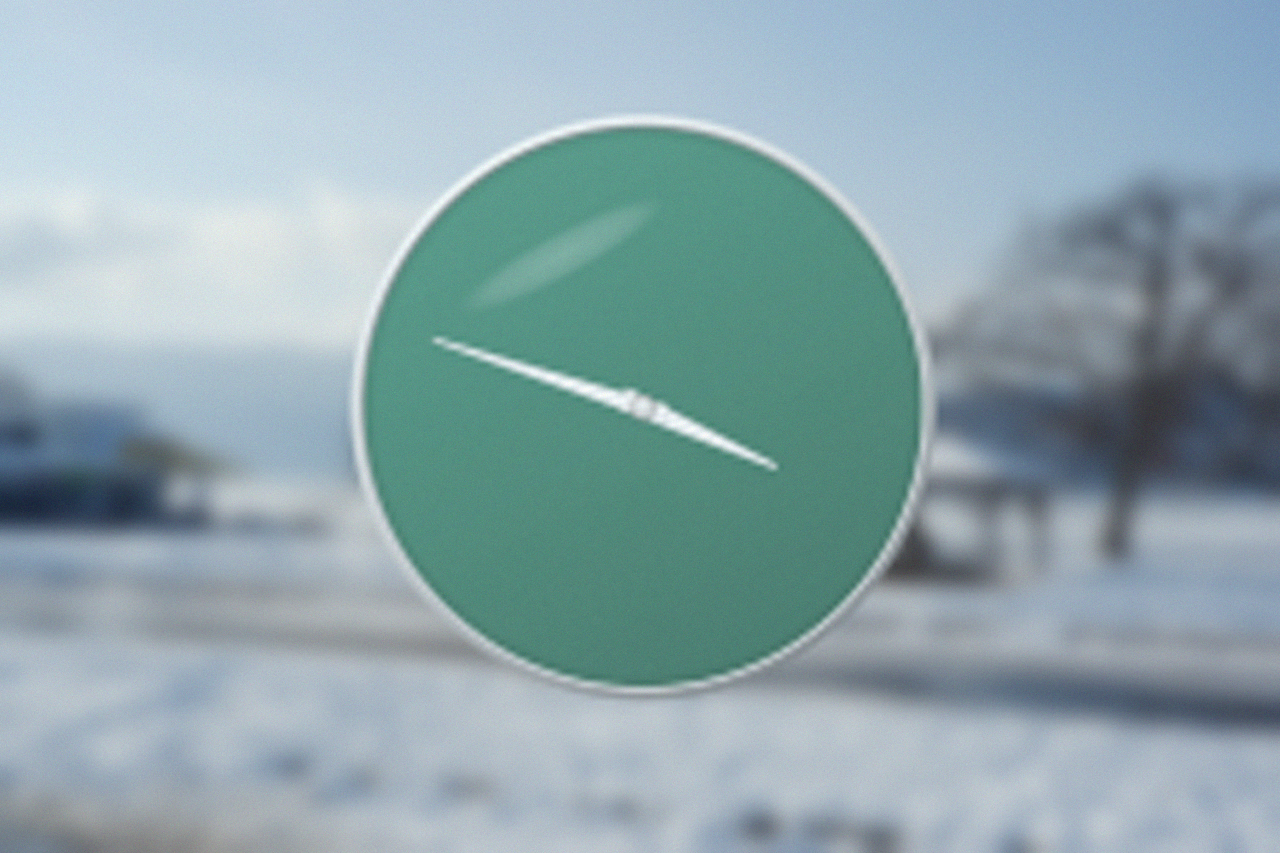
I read 3.48
